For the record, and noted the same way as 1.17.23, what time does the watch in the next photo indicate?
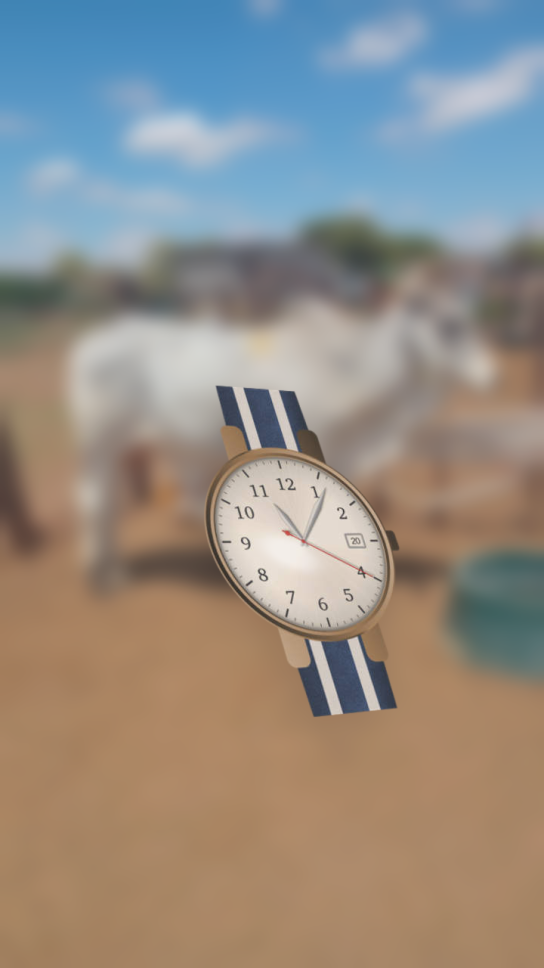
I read 11.06.20
